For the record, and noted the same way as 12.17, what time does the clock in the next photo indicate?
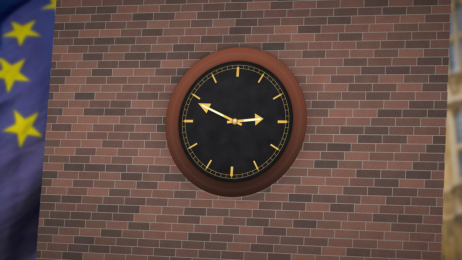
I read 2.49
